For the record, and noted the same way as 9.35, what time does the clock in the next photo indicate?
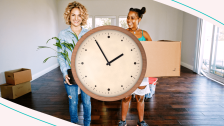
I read 1.55
